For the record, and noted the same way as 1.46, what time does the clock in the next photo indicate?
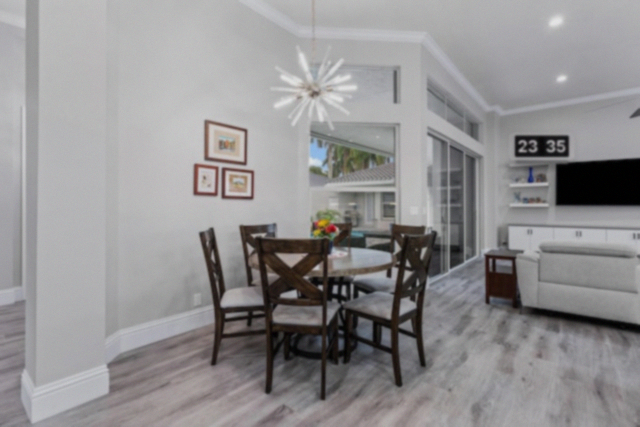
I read 23.35
